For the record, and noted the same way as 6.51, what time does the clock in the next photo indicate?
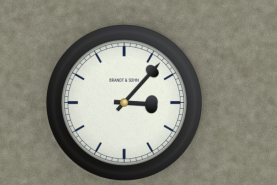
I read 3.07
